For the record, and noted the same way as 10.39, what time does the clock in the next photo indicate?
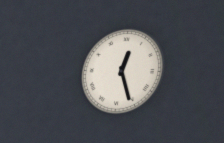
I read 12.26
